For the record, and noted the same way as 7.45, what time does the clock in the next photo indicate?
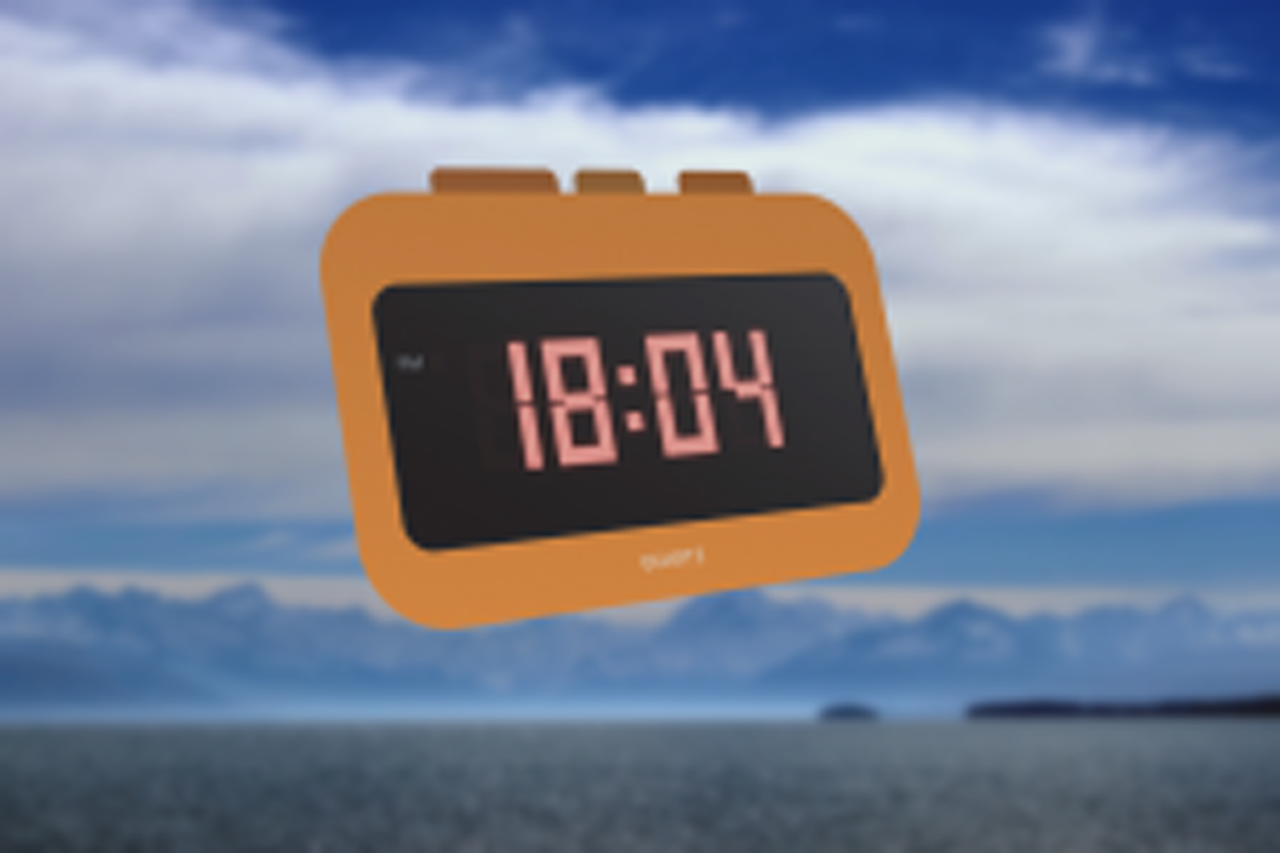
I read 18.04
